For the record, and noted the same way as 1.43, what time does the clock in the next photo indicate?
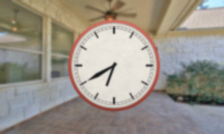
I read 6.40
